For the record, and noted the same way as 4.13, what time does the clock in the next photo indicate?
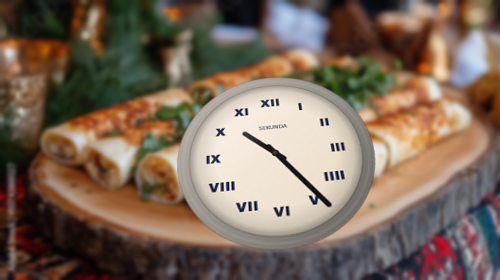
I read 10.24
